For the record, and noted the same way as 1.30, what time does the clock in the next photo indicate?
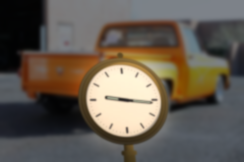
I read 9.16
